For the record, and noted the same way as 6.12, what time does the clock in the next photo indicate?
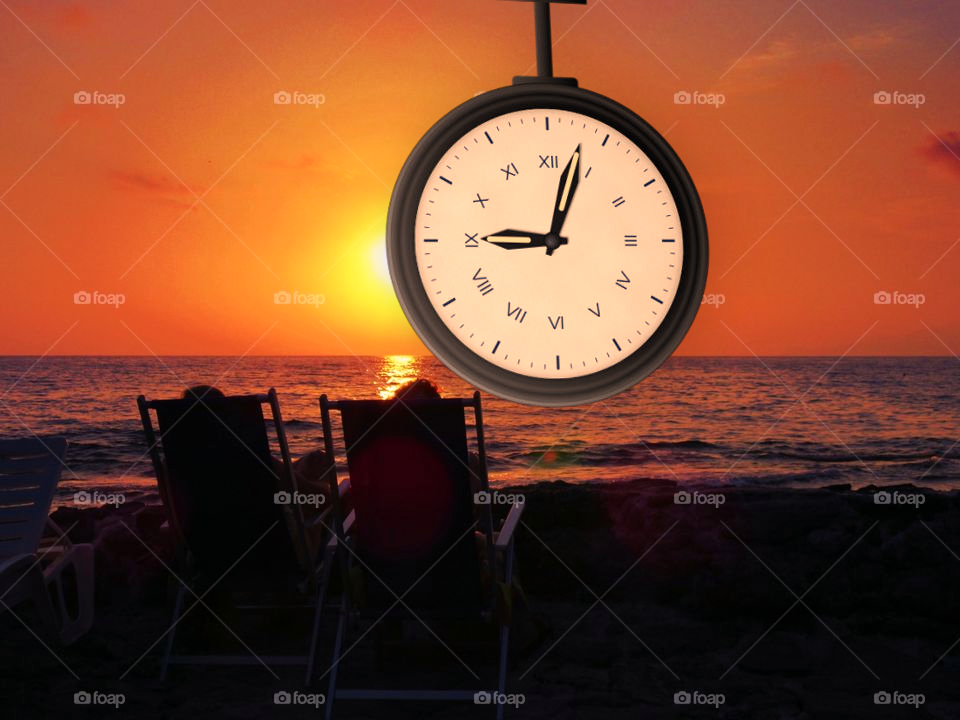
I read 9.03
